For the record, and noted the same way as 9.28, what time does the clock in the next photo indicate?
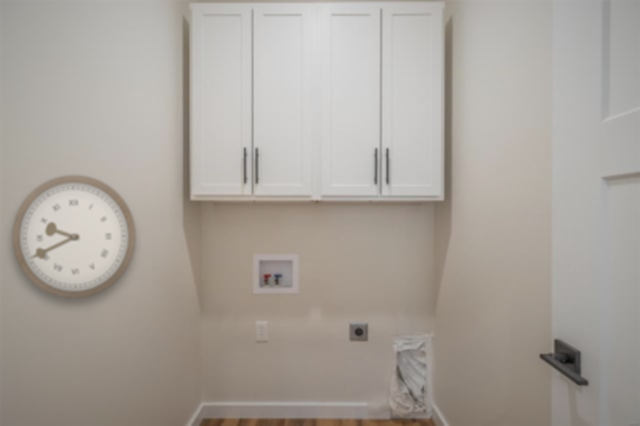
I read 9.41
